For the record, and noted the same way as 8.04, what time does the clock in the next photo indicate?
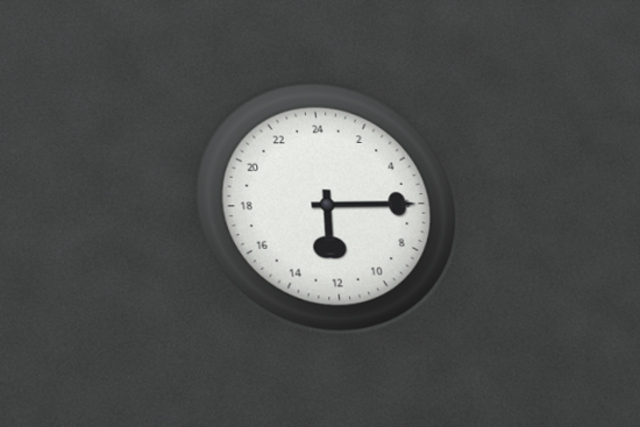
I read 12.15
